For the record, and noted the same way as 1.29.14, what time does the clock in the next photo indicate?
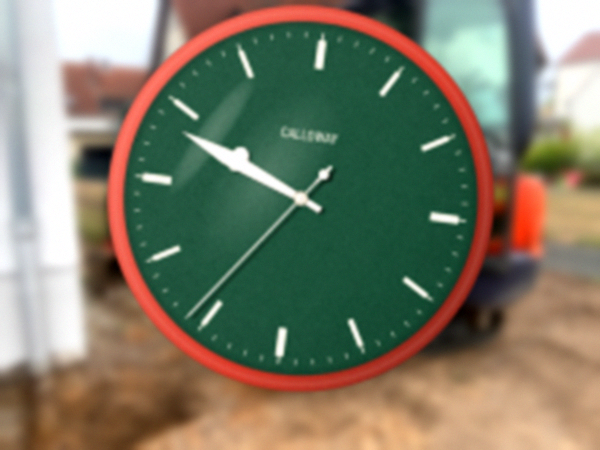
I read 9.48.36
